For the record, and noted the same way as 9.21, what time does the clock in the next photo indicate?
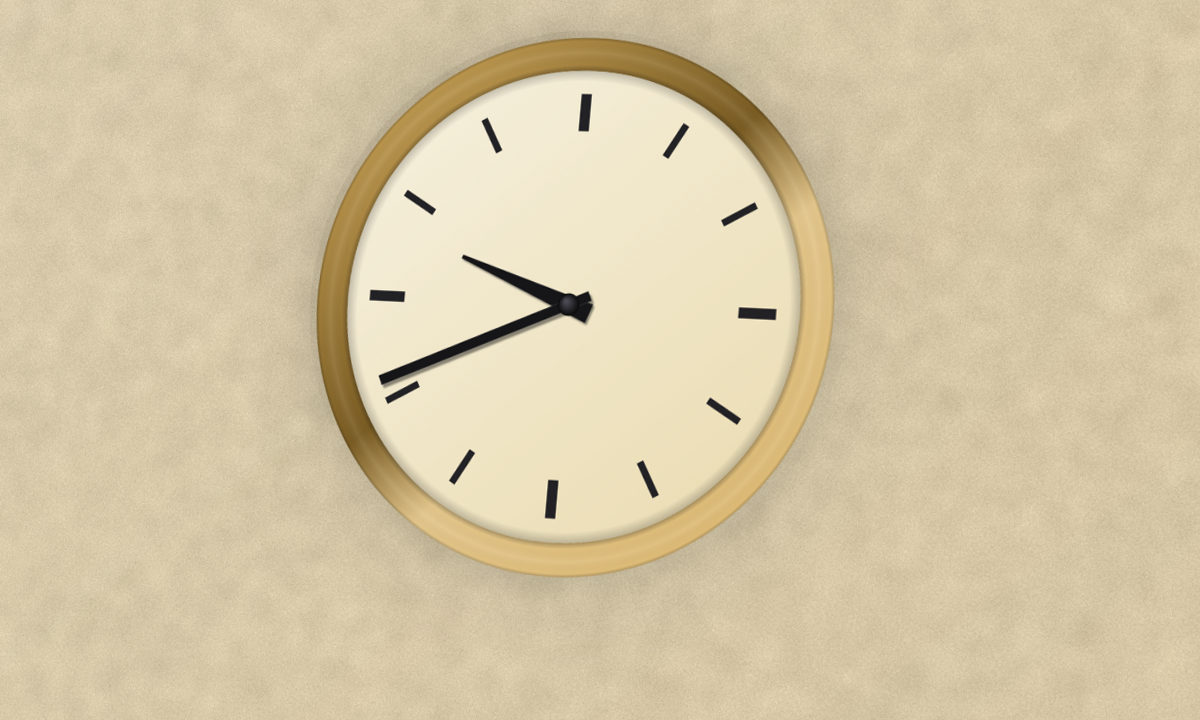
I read 9.41
